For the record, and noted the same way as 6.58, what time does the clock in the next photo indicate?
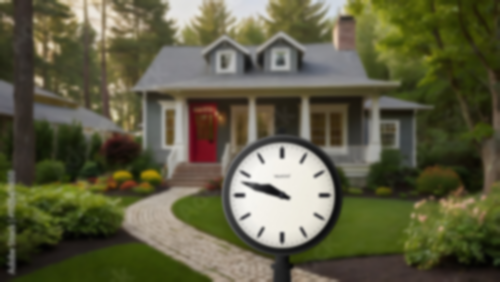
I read 9.48
